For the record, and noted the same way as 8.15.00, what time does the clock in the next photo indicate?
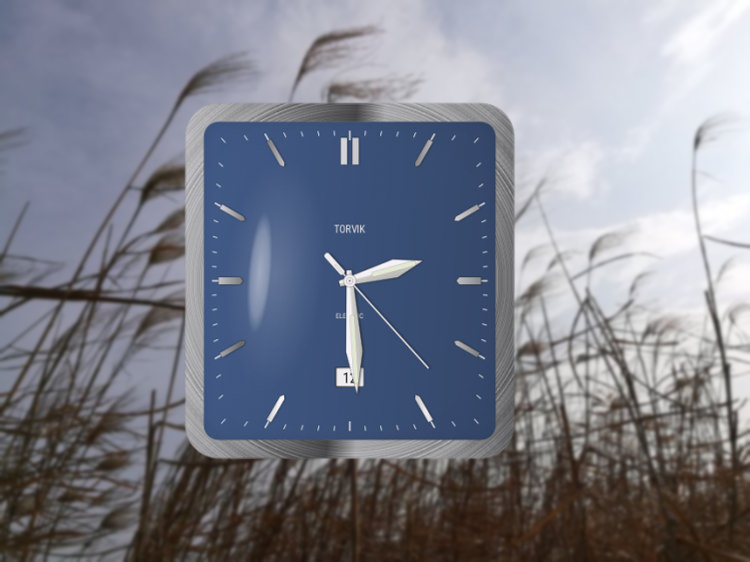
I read 2.29.23
